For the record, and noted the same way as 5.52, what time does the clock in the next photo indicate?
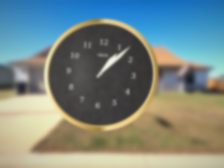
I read 1.07
